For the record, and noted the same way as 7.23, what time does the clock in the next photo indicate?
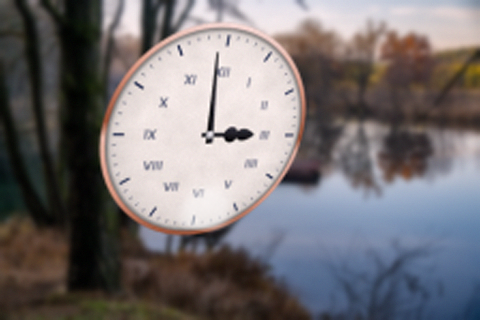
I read 2.59
